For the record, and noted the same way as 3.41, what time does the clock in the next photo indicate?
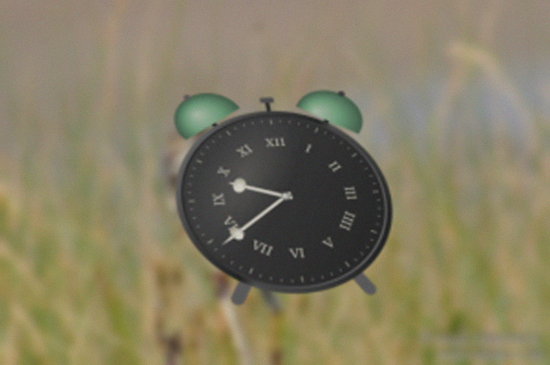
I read 9.39
